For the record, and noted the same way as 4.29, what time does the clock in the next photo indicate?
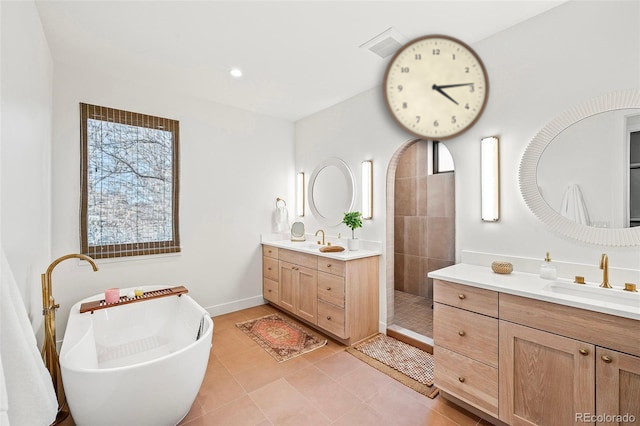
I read 4.14
